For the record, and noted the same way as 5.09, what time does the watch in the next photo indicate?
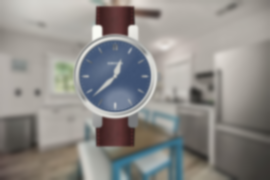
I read 12.38
